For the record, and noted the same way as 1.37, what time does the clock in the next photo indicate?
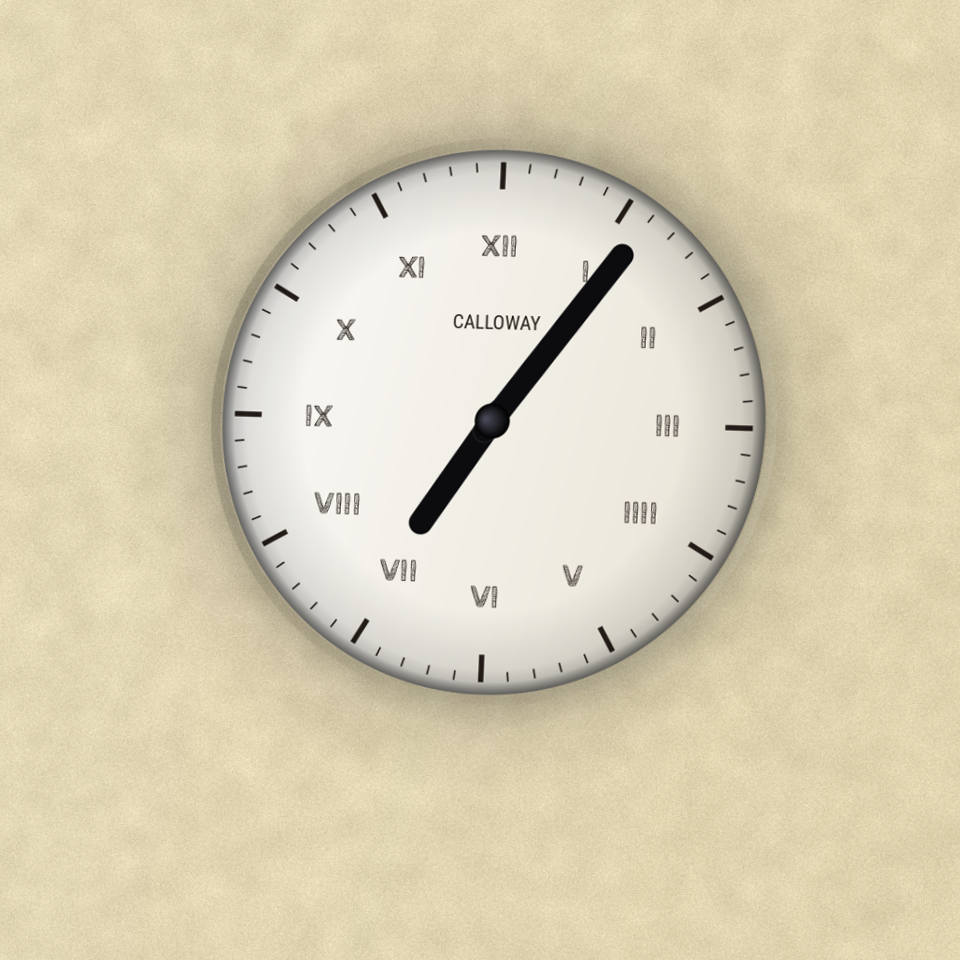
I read 7.06
